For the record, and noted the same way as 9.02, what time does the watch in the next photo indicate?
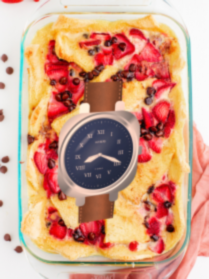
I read 8.19
